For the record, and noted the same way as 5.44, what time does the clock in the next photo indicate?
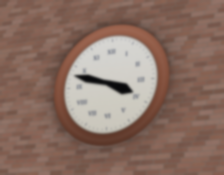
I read 3.48
